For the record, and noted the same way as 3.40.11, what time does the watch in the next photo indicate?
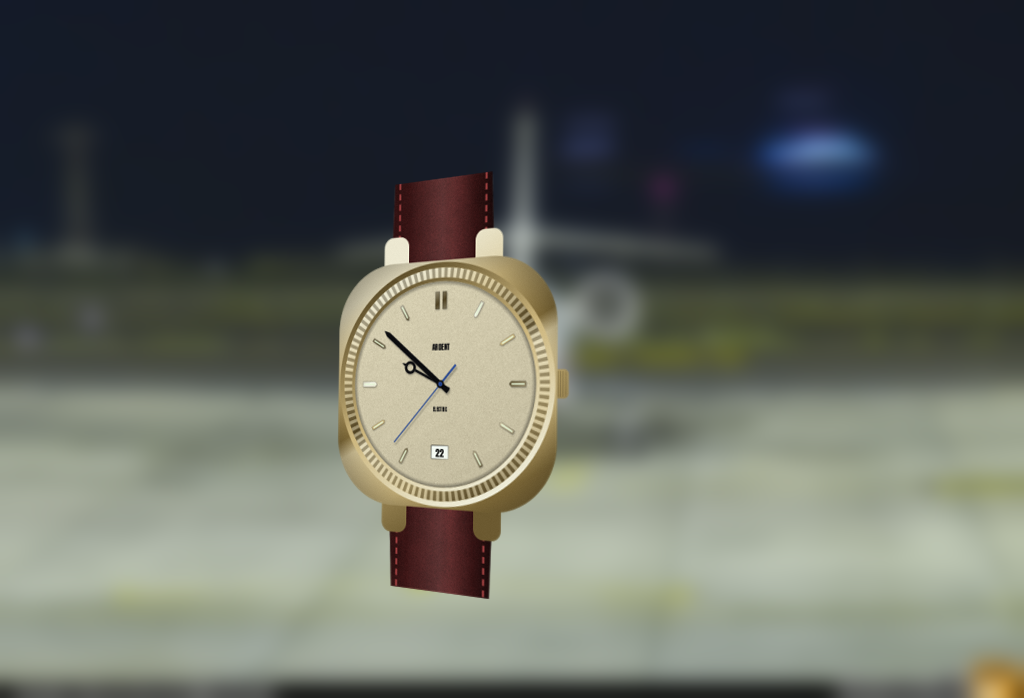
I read 9.51.37
